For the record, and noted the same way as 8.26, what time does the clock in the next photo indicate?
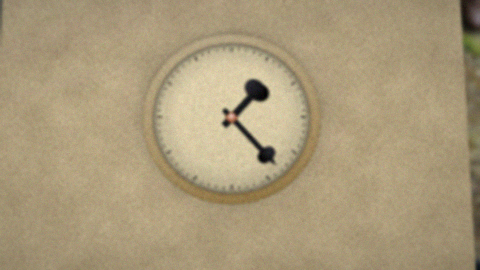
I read 1.23
